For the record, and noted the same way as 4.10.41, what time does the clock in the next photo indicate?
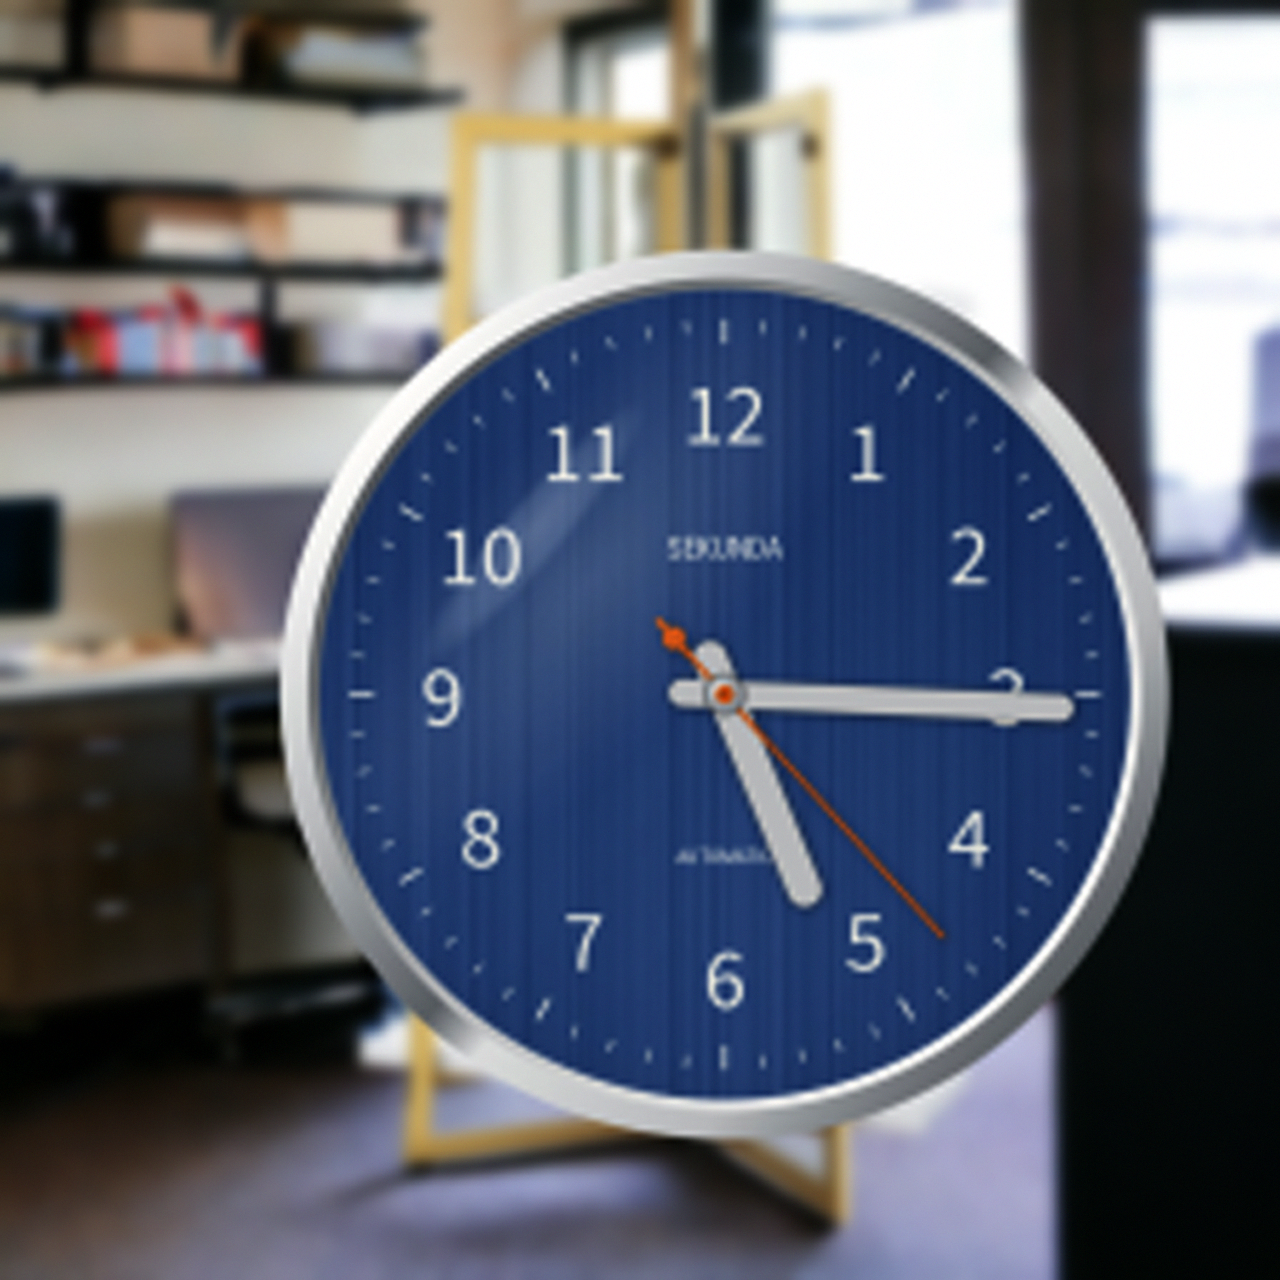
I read 5.15.23
